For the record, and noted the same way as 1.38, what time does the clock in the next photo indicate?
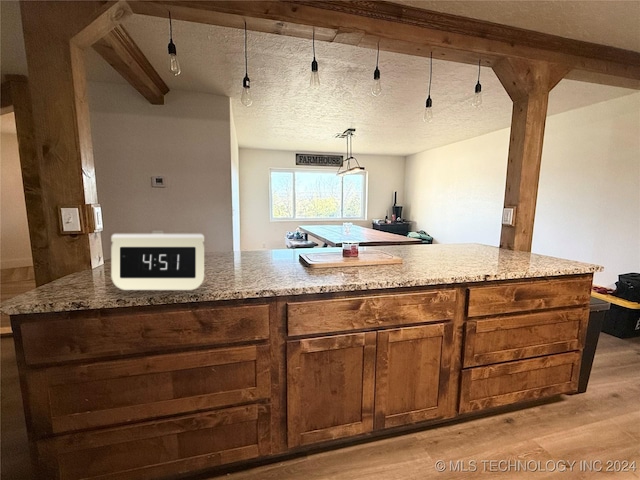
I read 4.51
